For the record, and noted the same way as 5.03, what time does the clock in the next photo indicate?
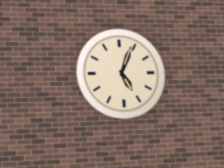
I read 5.04
